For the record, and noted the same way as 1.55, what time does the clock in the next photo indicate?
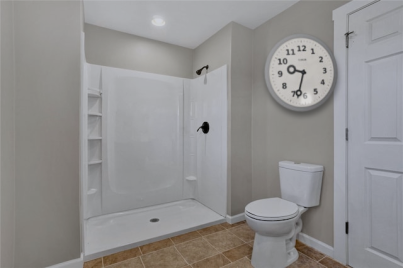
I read 9.33
